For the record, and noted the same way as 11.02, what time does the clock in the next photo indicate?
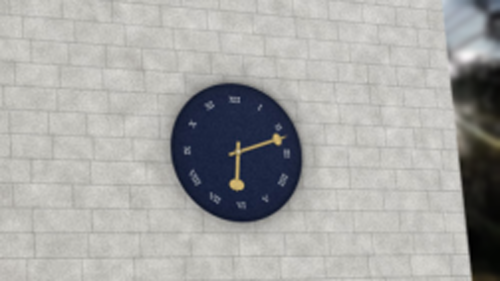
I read 6.12
